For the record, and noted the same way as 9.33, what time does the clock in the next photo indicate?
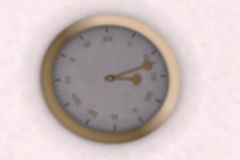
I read 3.12
